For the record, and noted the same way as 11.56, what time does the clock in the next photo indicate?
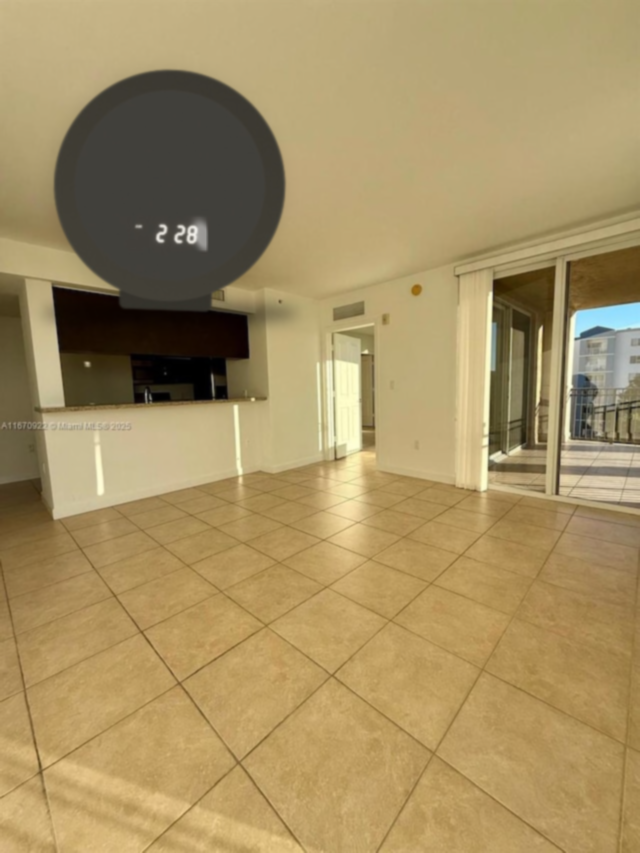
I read 2.28
